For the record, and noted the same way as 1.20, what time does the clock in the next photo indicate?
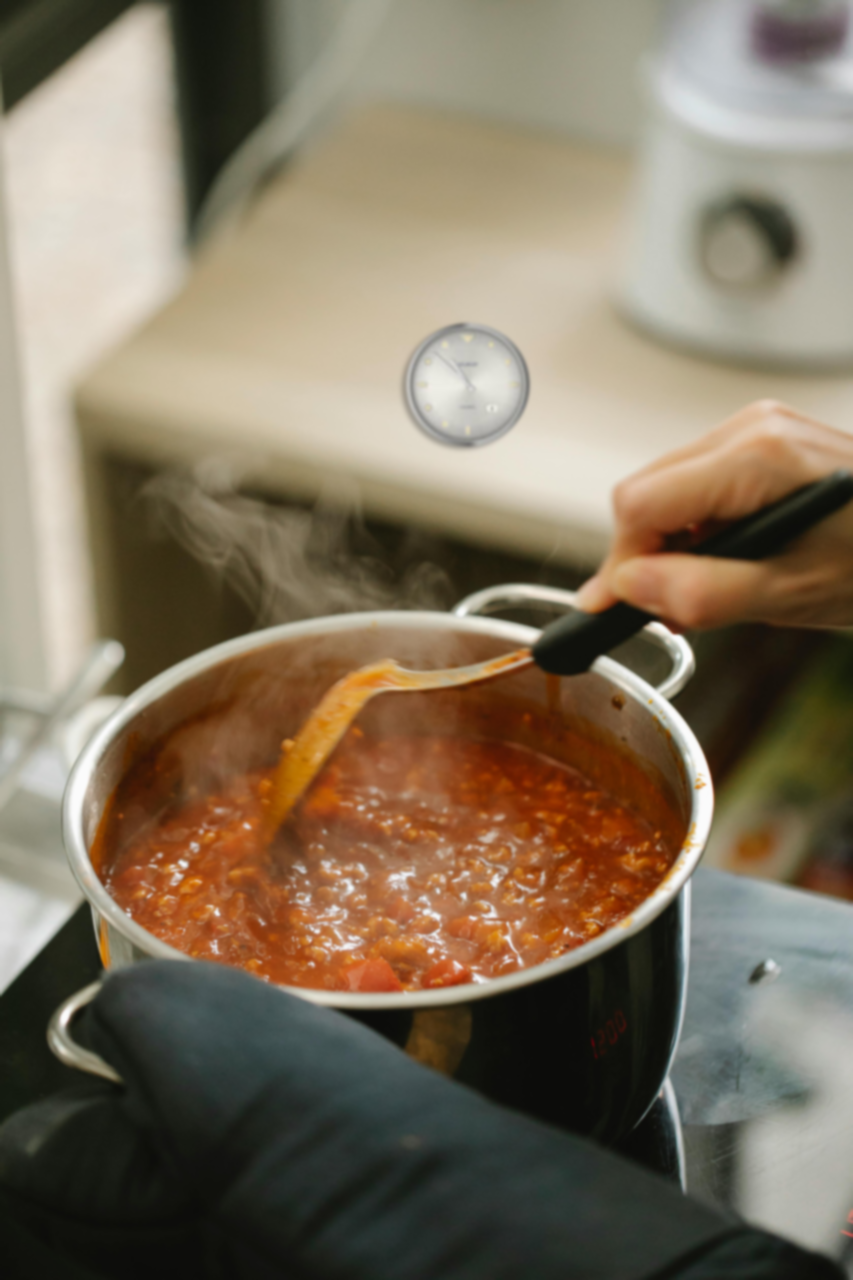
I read 10.52
